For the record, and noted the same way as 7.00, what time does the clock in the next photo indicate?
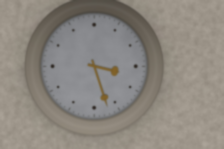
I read 3.27
